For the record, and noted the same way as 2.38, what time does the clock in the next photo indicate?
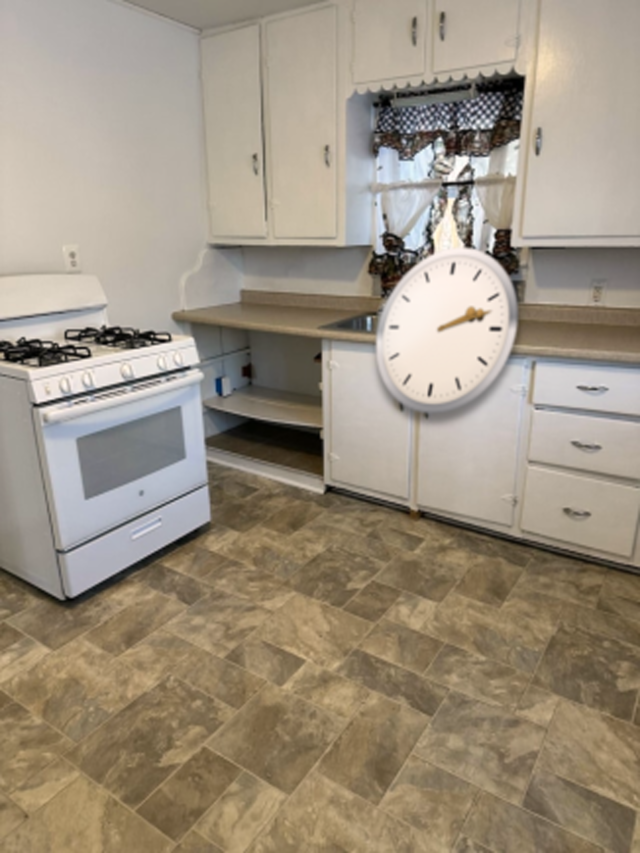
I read 2.12
